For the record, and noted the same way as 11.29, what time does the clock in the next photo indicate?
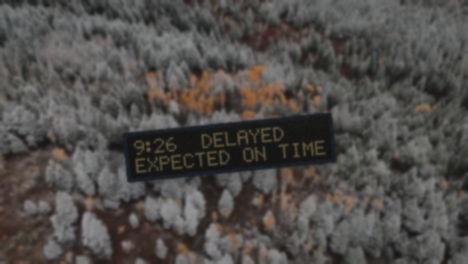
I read 9.26
